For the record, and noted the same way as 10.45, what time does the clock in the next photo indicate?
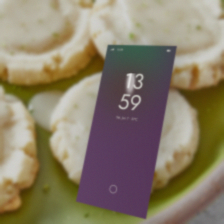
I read 13.59
